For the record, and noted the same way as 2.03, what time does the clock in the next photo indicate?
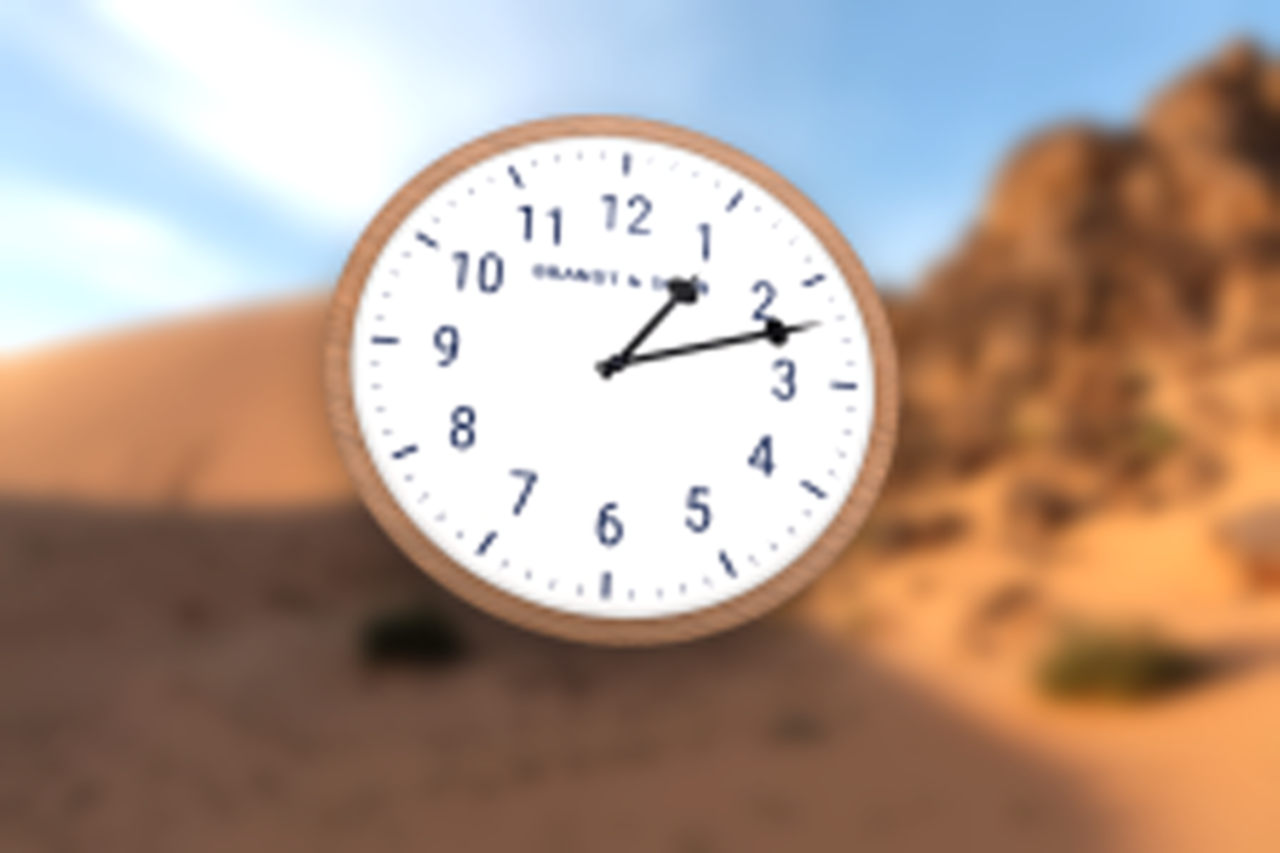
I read 1.12
